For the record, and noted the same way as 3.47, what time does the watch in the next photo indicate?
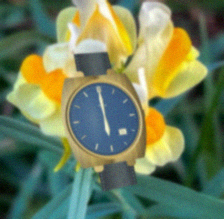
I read 6.00
